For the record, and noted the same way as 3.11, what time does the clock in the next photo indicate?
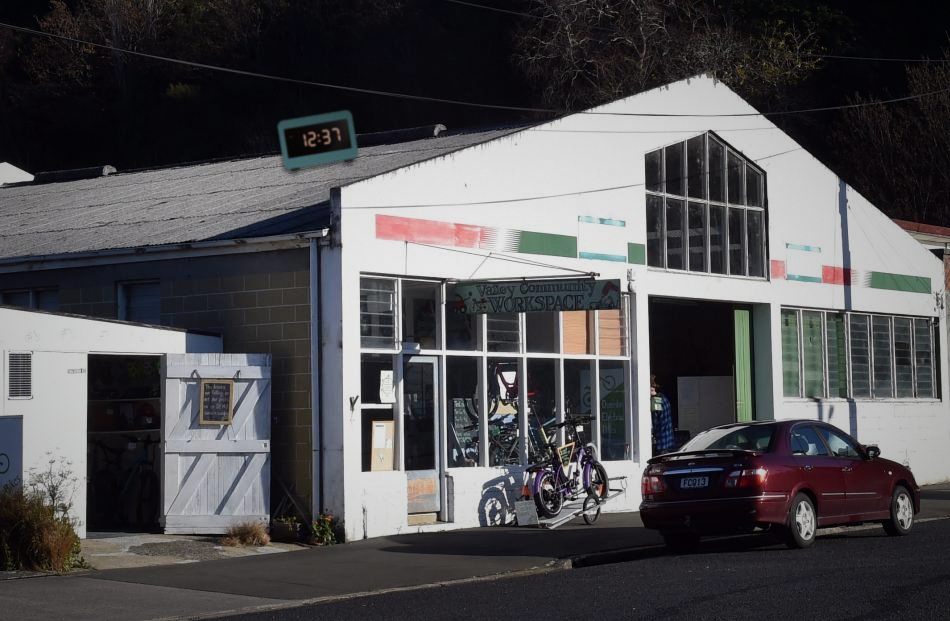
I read 12.37
